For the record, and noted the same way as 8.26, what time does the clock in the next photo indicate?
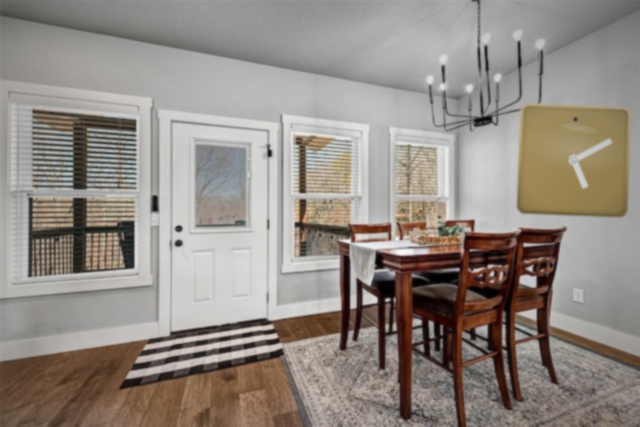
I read 5.10
